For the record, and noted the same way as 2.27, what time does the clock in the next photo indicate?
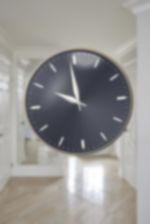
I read 9.59
